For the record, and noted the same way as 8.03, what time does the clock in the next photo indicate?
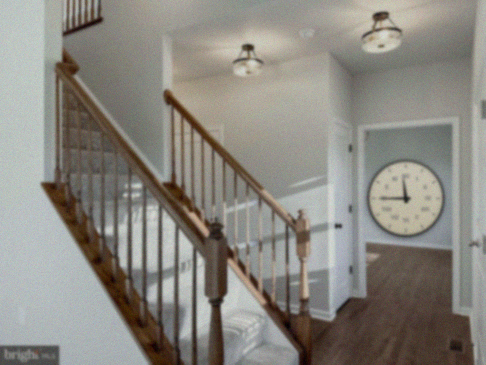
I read 11.45
